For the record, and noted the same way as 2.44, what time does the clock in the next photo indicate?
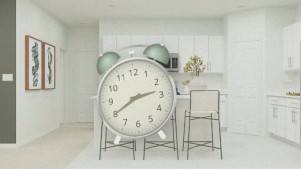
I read 2.40
